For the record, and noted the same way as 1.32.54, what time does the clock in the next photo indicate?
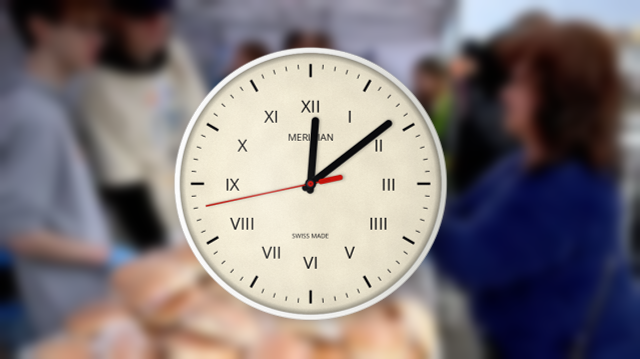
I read 12.08.43
